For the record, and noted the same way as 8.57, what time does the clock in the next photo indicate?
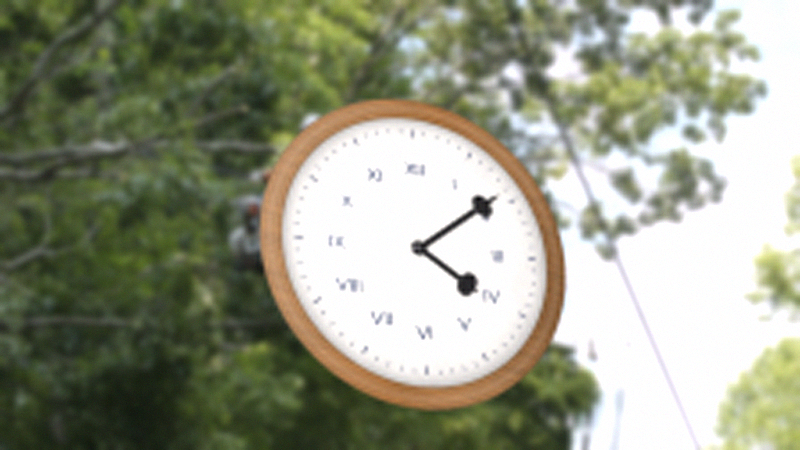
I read 4.09
